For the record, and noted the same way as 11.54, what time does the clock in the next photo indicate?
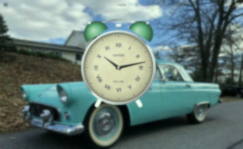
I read 10.13
